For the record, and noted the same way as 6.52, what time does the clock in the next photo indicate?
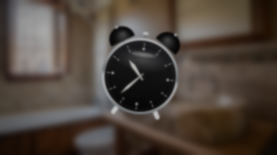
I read 10.37
